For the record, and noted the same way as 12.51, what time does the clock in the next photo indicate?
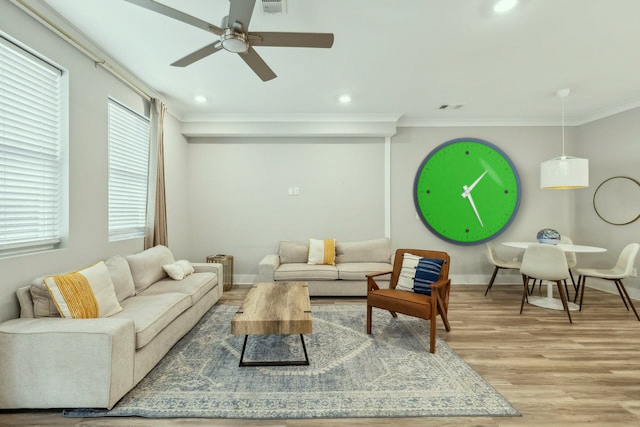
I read 1.26
